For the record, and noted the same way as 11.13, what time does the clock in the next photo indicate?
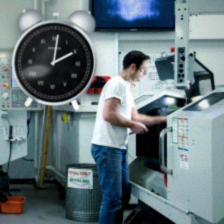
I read 2.01
